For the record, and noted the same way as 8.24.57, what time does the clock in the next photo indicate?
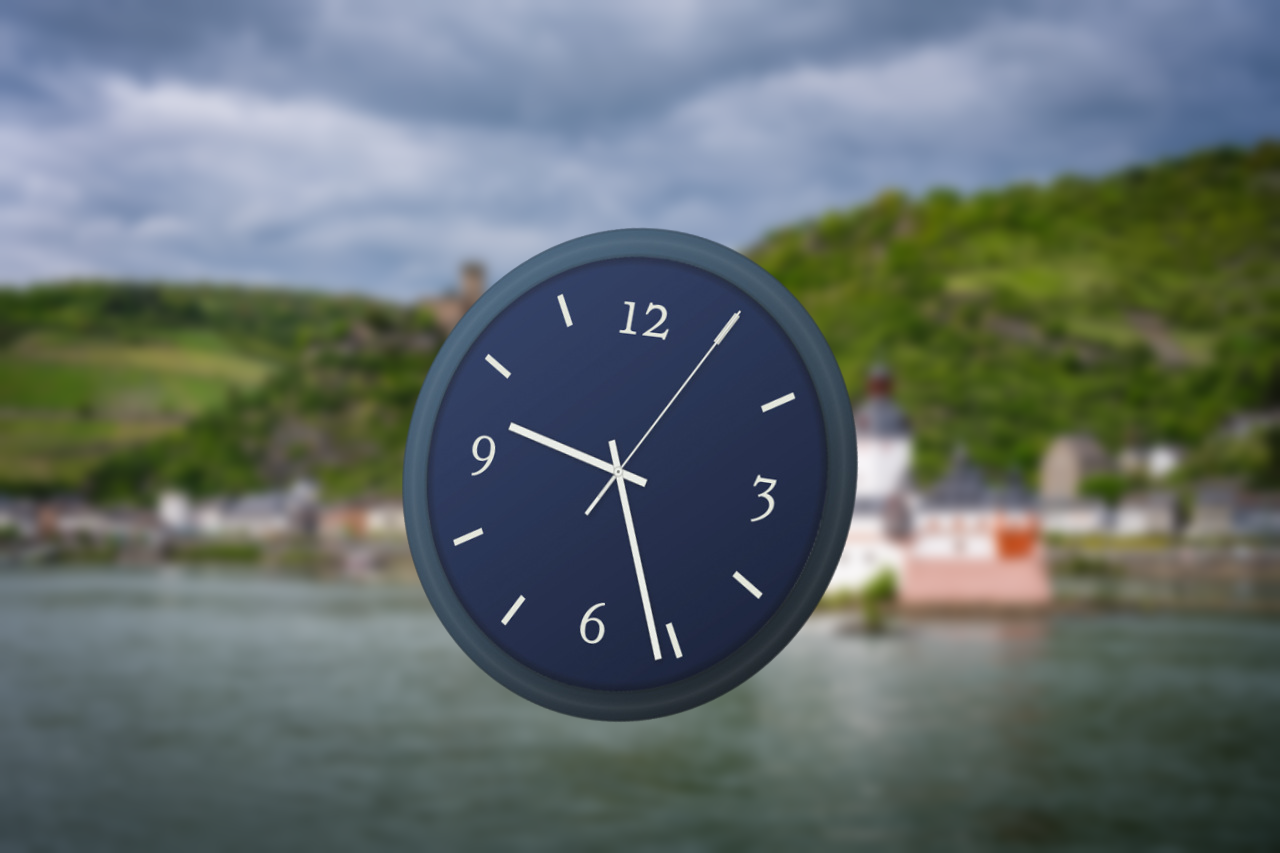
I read 9.26.05
